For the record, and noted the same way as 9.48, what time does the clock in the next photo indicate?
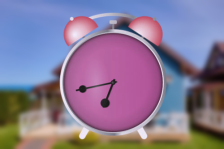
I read 6.43
